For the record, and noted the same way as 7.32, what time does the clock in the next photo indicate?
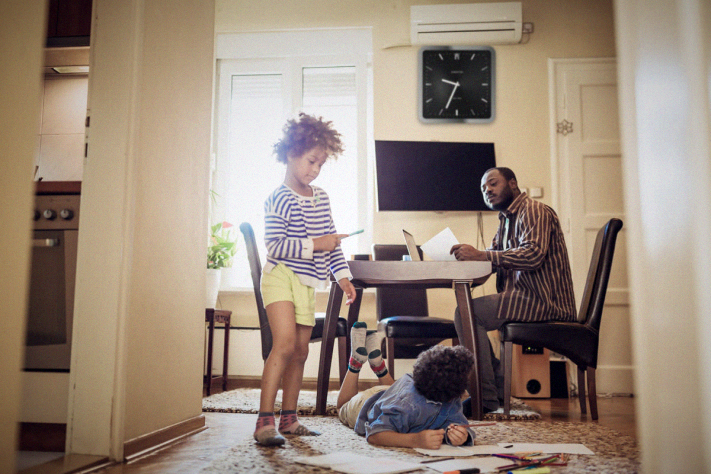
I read 9.34
